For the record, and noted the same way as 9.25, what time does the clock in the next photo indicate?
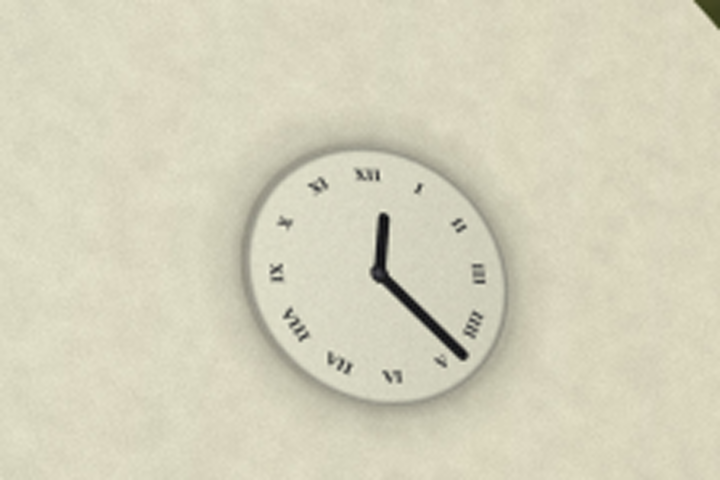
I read 12.23
